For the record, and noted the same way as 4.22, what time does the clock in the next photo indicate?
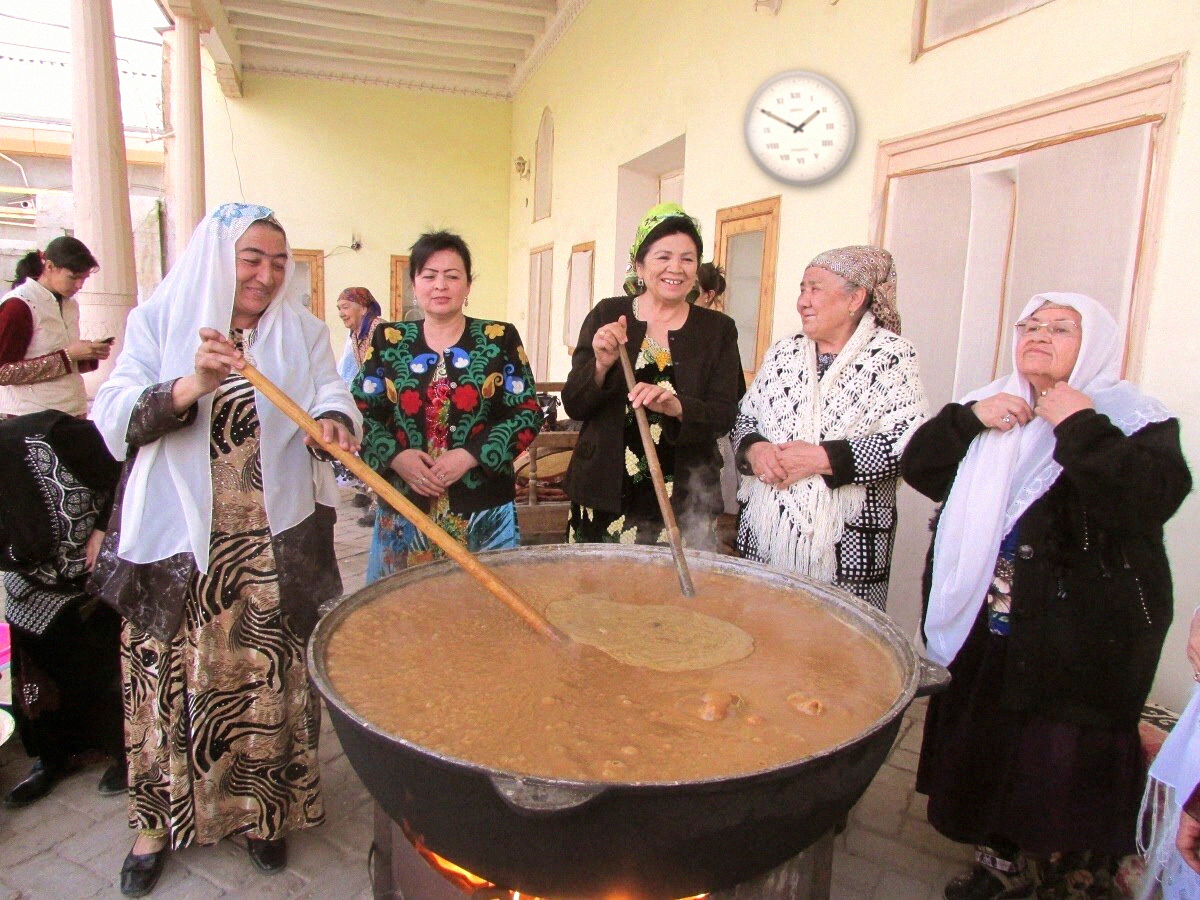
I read 1.50
